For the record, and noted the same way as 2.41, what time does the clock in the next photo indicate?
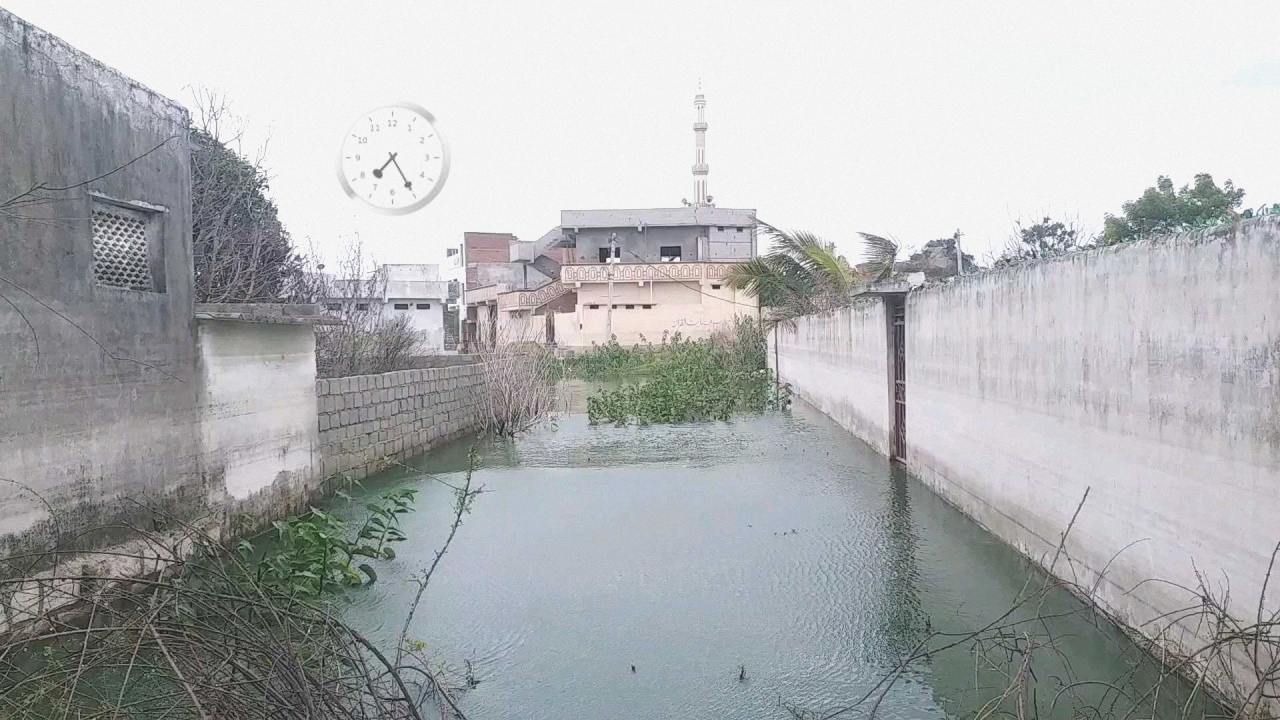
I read 7.25
